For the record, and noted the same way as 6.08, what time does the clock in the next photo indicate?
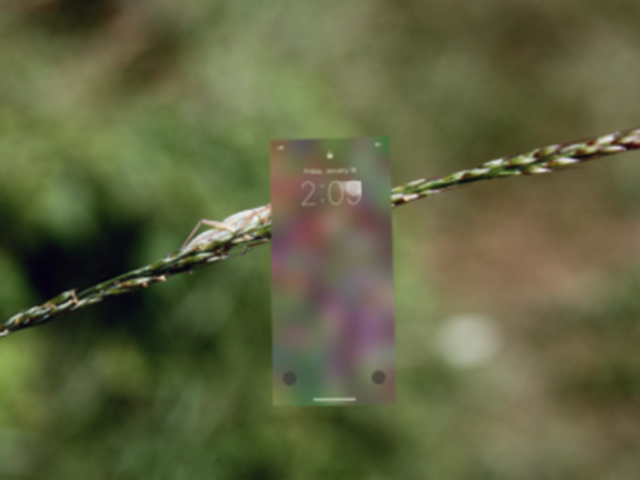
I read 2.09
